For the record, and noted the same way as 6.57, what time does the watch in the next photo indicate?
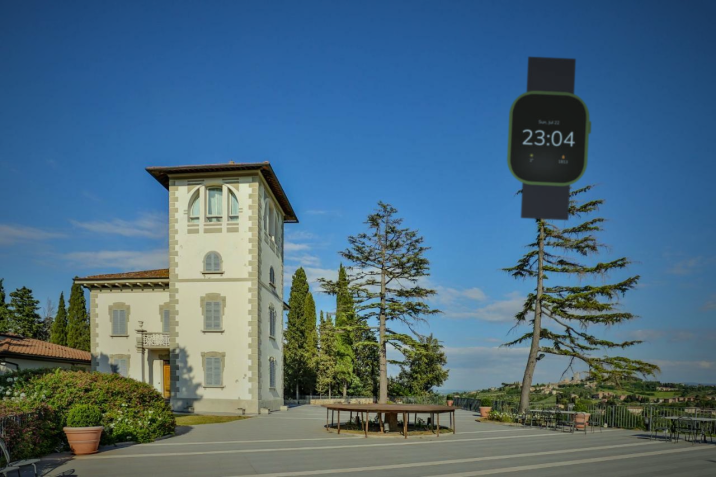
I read 23.04
